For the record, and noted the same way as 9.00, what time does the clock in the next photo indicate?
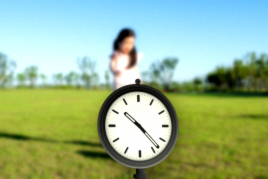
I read 10.23
